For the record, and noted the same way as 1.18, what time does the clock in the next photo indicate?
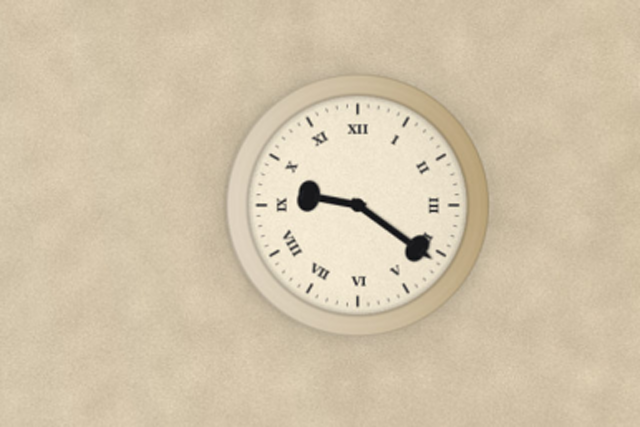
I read 9.21
